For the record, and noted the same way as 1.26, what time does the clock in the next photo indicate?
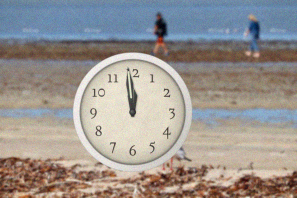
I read 11.59
